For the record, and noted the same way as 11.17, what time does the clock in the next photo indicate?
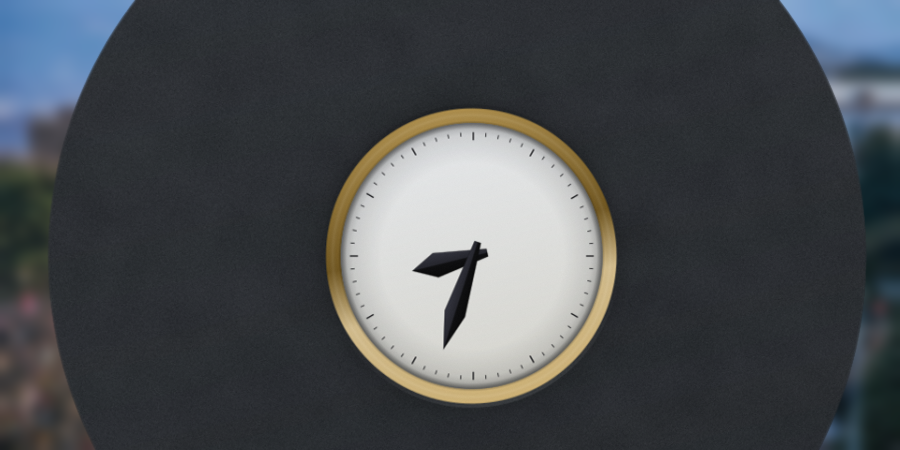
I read 8.33
